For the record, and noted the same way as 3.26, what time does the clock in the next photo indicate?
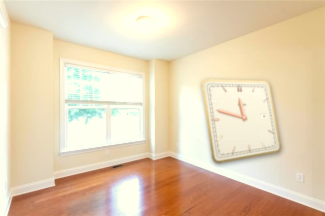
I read 11.48
